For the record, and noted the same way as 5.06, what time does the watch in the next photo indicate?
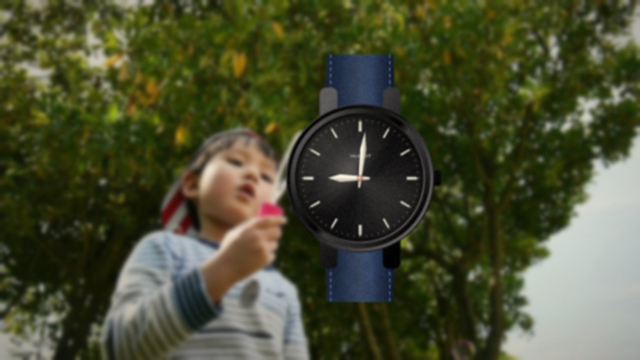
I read 9.01
